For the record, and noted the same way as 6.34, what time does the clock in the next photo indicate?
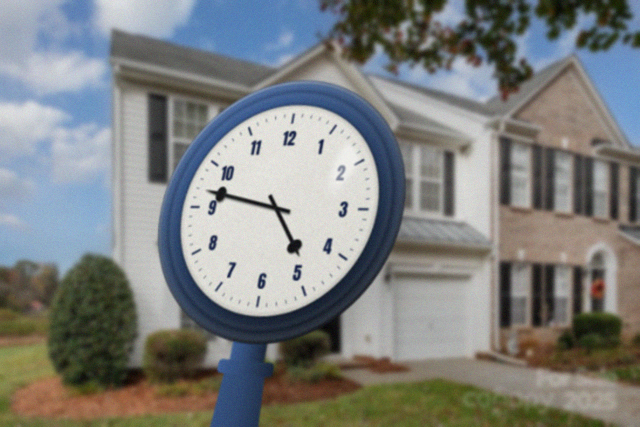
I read 4.47
